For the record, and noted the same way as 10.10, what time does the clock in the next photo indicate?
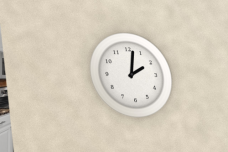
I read 2.02
